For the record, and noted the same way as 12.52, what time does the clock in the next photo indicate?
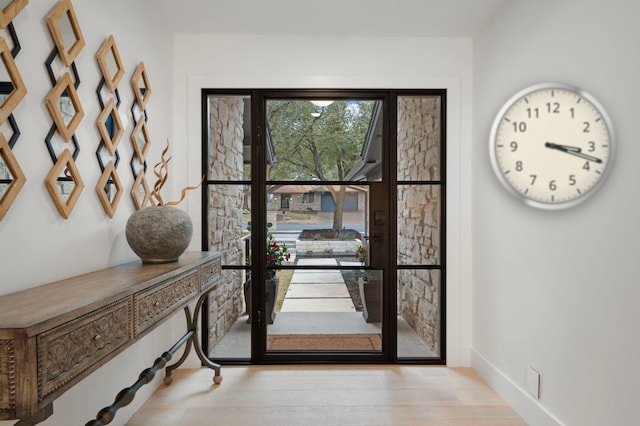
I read 3.18
